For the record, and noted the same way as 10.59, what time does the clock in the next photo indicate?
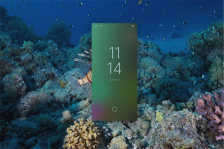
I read 11.14
